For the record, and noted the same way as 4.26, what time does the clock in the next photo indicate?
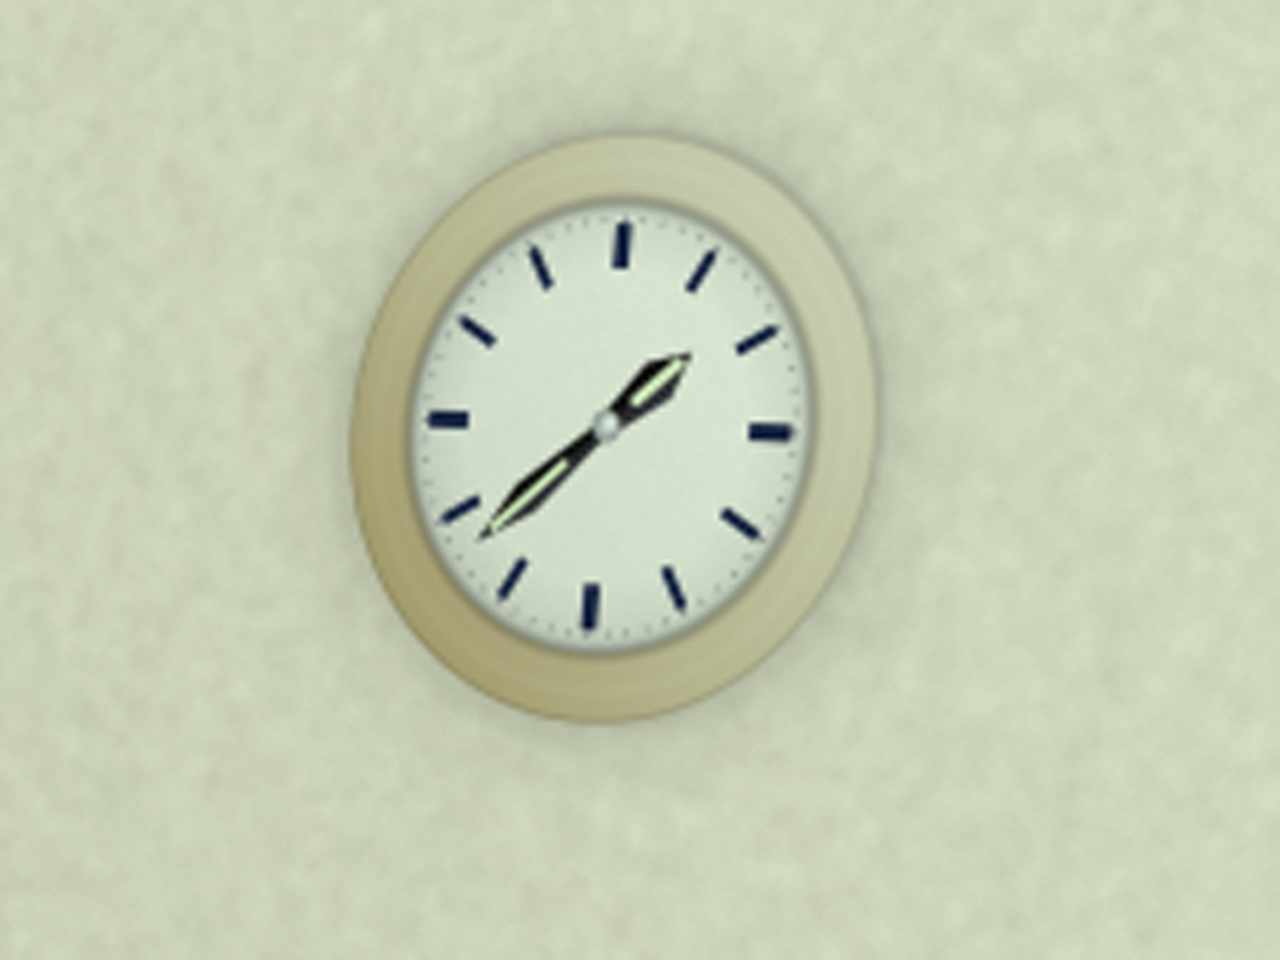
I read 1.38
